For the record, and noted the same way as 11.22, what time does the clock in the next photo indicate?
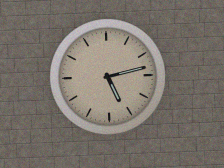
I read 5.13
